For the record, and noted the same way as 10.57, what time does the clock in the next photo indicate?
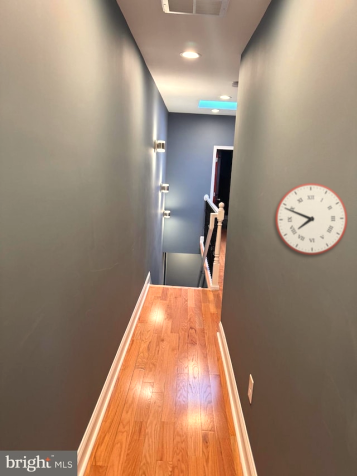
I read 7.49
